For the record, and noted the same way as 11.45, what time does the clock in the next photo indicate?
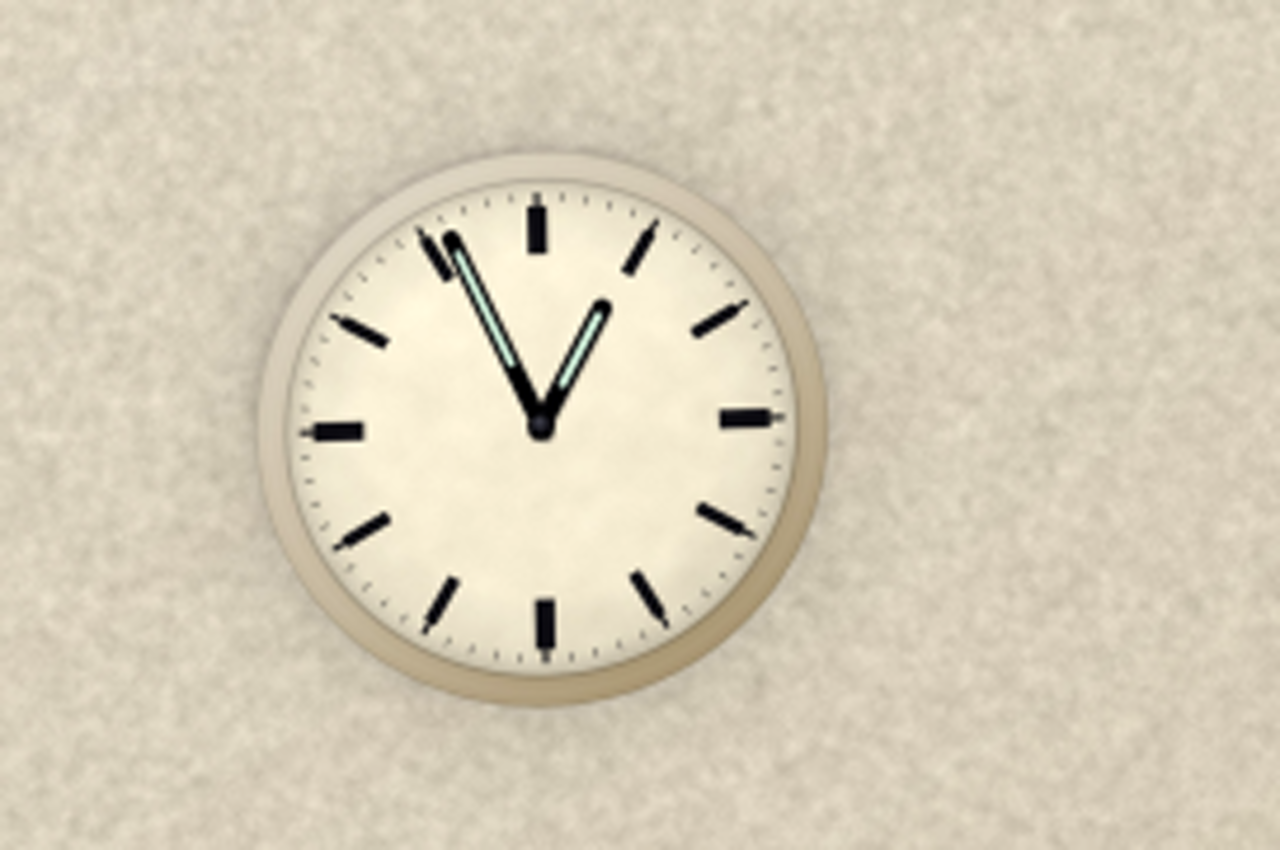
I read 12.56
